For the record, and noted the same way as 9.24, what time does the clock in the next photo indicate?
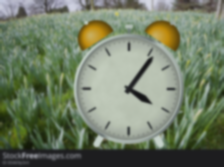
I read 4.06
